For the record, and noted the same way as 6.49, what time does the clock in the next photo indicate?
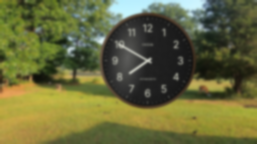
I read 7.50
